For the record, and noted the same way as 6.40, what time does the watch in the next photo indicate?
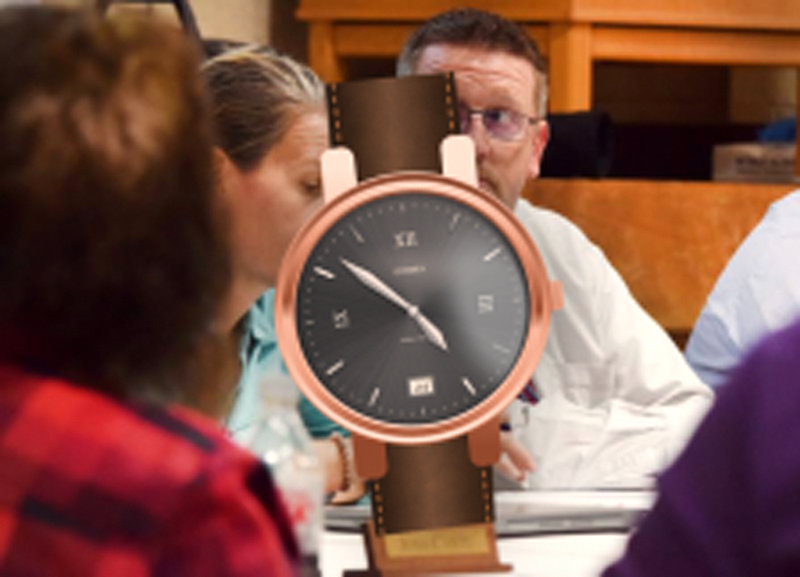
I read 4.52
